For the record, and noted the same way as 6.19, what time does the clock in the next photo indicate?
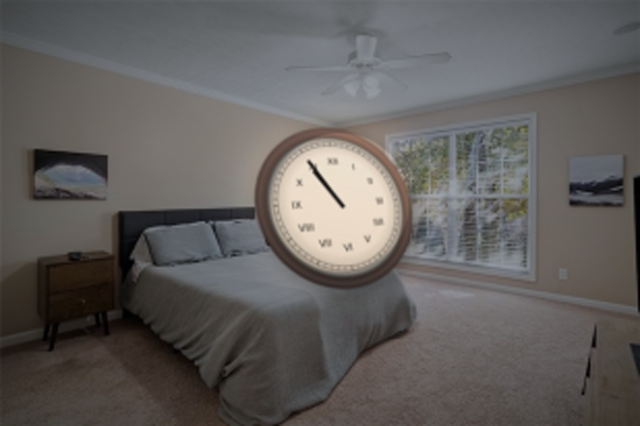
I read 10.55
